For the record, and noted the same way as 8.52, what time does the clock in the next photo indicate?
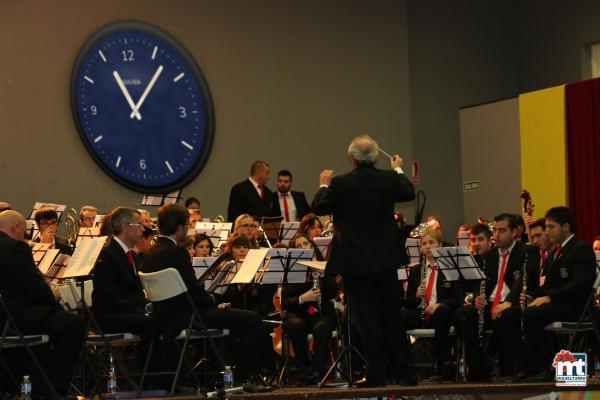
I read 11.07
